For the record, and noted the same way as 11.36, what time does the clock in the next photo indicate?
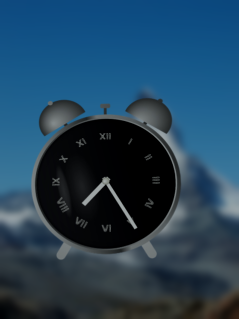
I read 7.25
